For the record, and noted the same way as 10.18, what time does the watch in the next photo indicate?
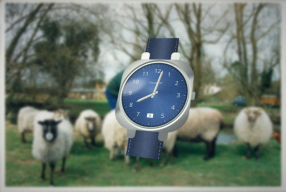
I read 8.02
